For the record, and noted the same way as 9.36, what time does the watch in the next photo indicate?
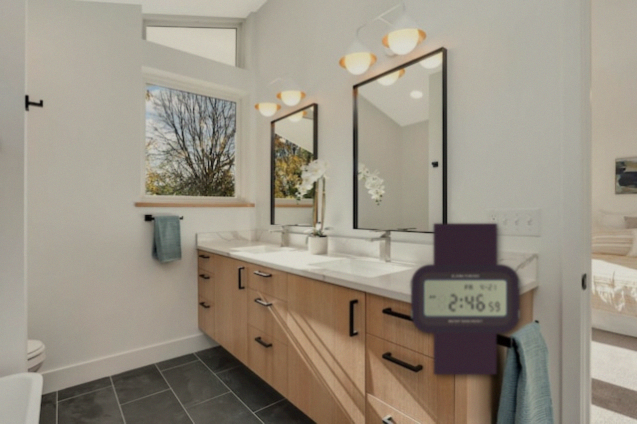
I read 2.46
